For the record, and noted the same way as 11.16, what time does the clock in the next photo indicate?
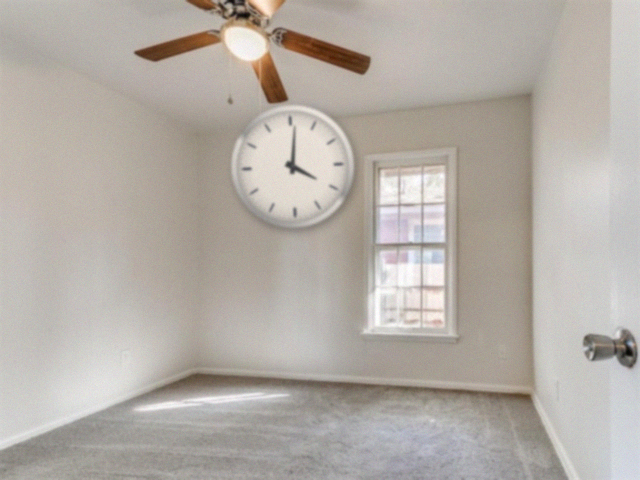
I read 4.01
